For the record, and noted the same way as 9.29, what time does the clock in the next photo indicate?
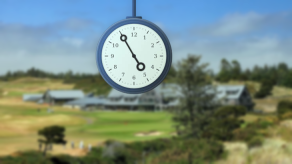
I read 4.55
